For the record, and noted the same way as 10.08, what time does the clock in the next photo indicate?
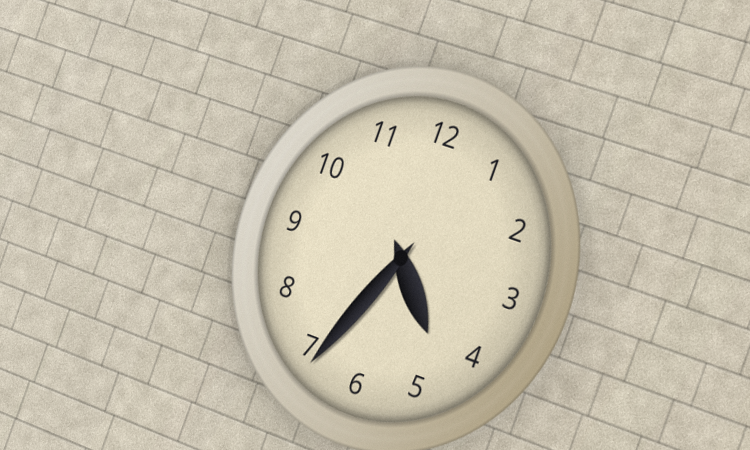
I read 4.34
